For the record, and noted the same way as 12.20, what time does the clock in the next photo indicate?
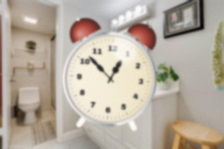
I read 12.52
